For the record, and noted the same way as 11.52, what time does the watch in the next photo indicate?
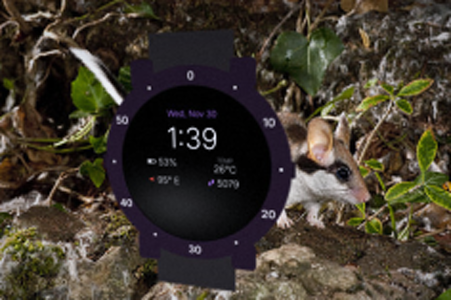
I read 1.39
